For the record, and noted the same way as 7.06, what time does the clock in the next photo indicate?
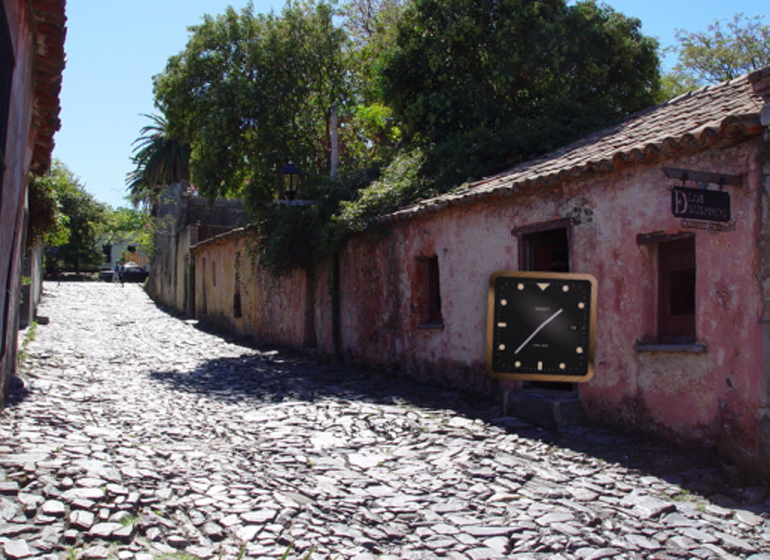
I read 1.37
